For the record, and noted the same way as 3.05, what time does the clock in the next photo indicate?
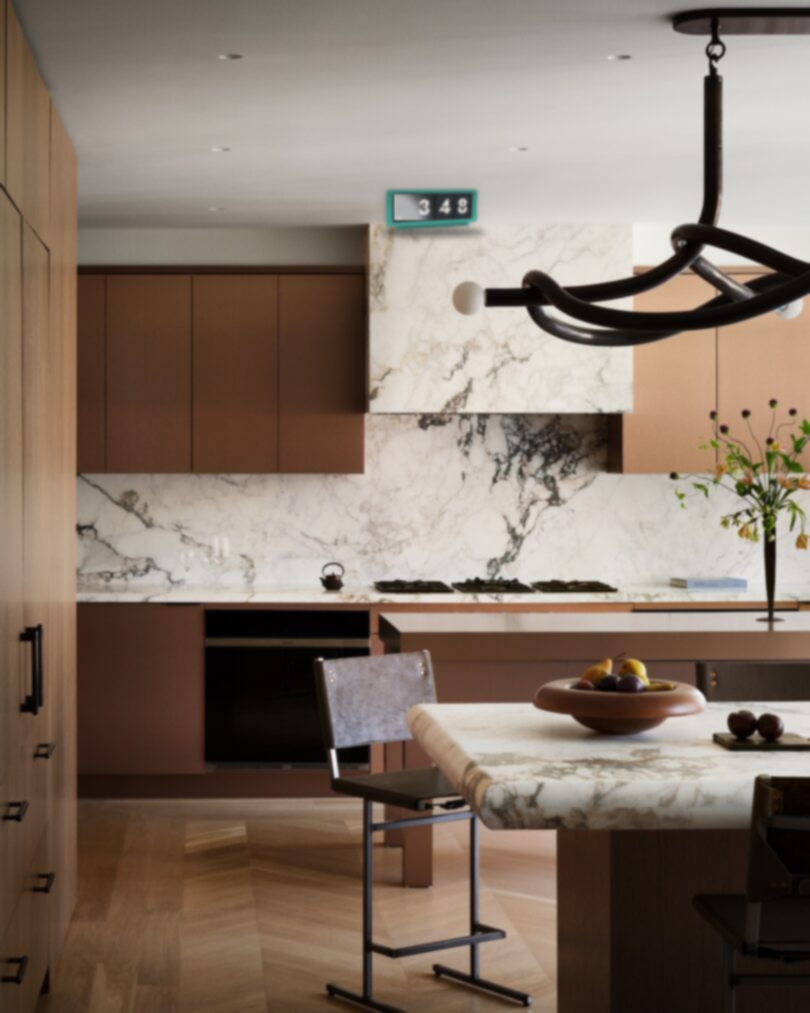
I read 3.48
